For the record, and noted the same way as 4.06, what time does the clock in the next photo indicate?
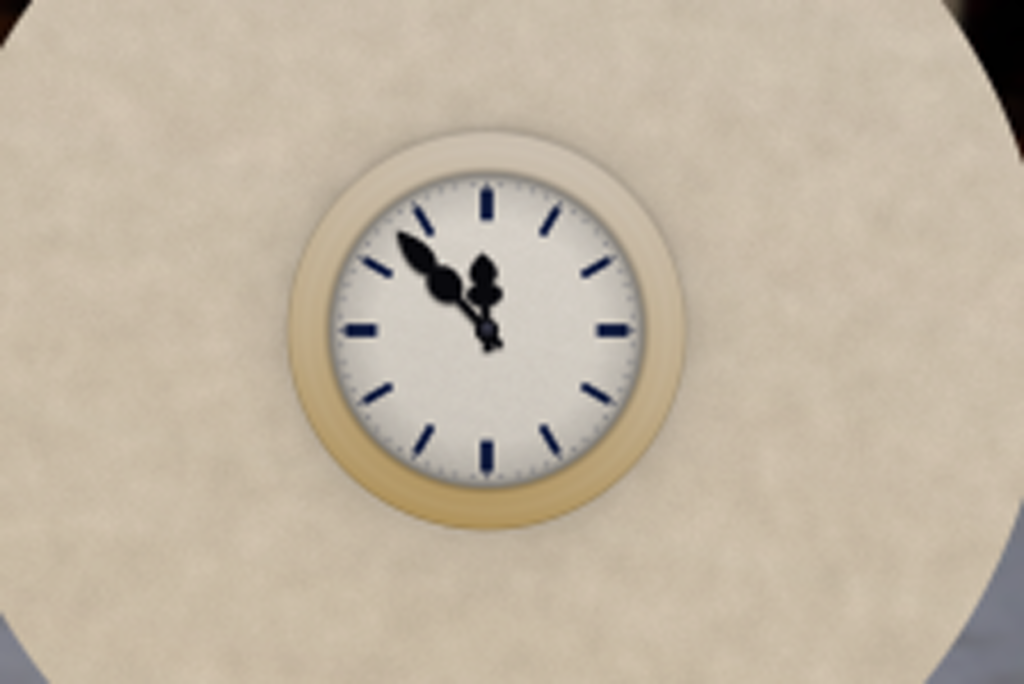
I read 11.53
